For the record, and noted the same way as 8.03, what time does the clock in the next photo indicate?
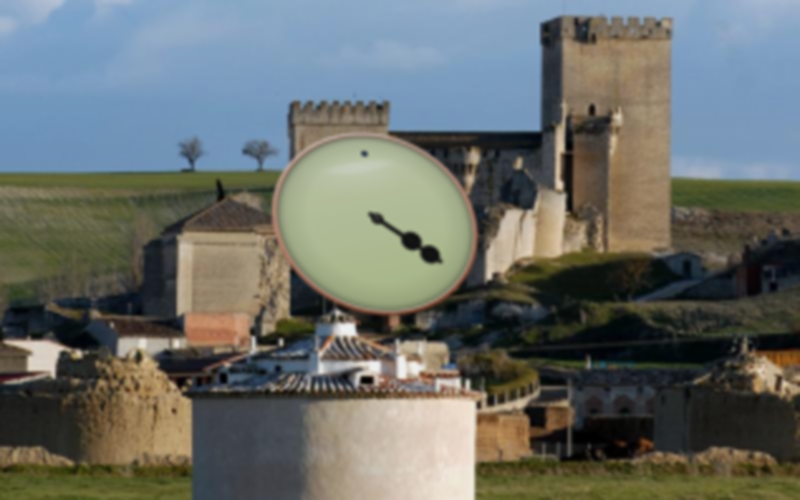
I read 4.22
